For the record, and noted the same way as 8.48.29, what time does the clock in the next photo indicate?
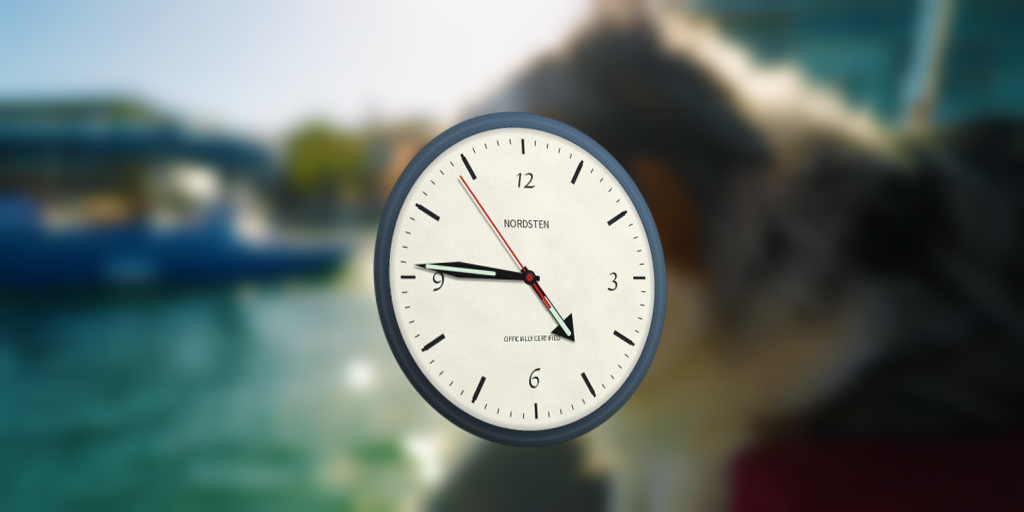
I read 4.45.54
